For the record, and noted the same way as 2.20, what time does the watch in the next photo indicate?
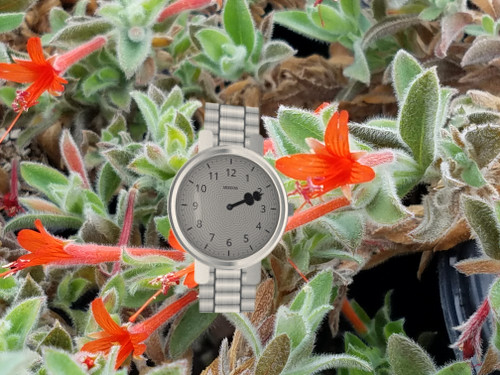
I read 2.11
